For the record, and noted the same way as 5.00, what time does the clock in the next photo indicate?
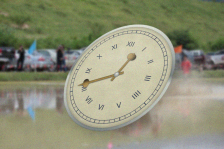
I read 12.41
